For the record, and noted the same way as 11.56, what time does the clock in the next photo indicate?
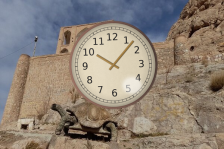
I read 10.07
